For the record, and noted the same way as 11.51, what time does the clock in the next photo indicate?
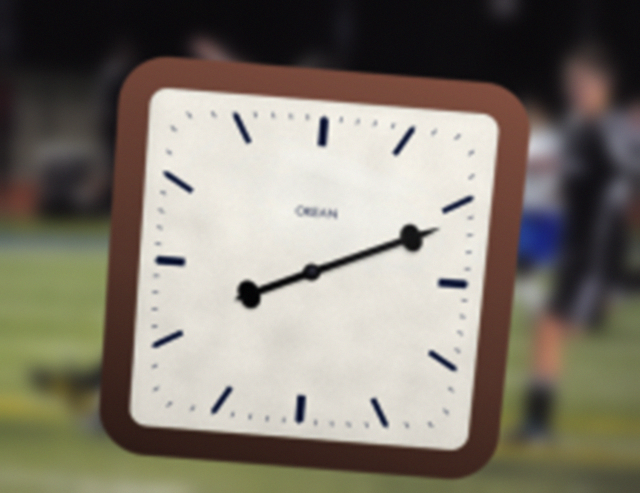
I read 8.11
